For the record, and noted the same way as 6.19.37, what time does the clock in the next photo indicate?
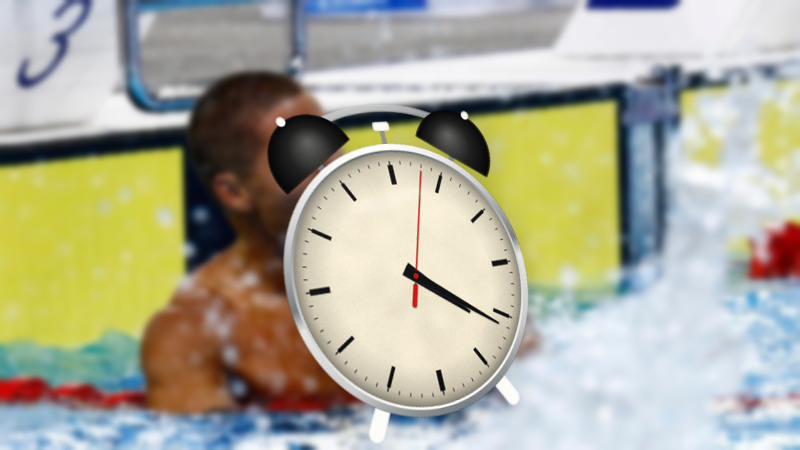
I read 4.21.03
